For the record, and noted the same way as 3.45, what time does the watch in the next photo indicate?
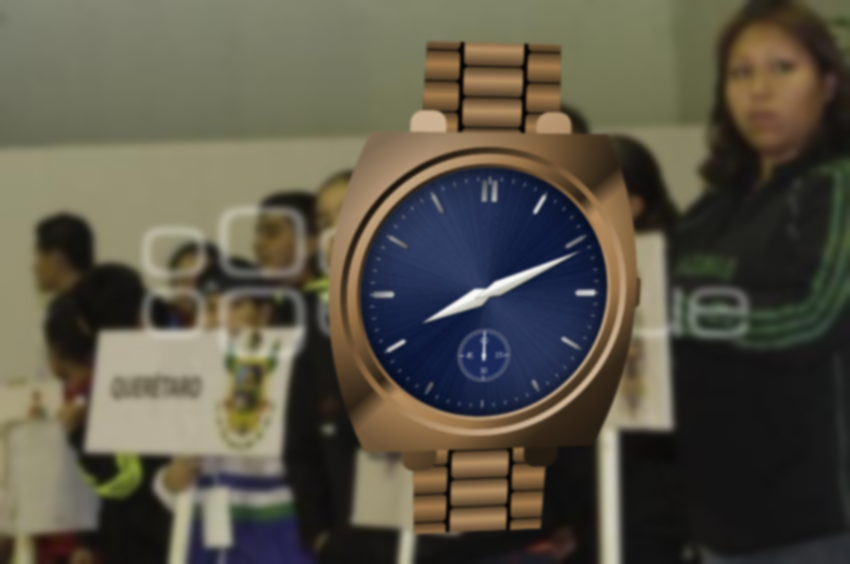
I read 8.11
